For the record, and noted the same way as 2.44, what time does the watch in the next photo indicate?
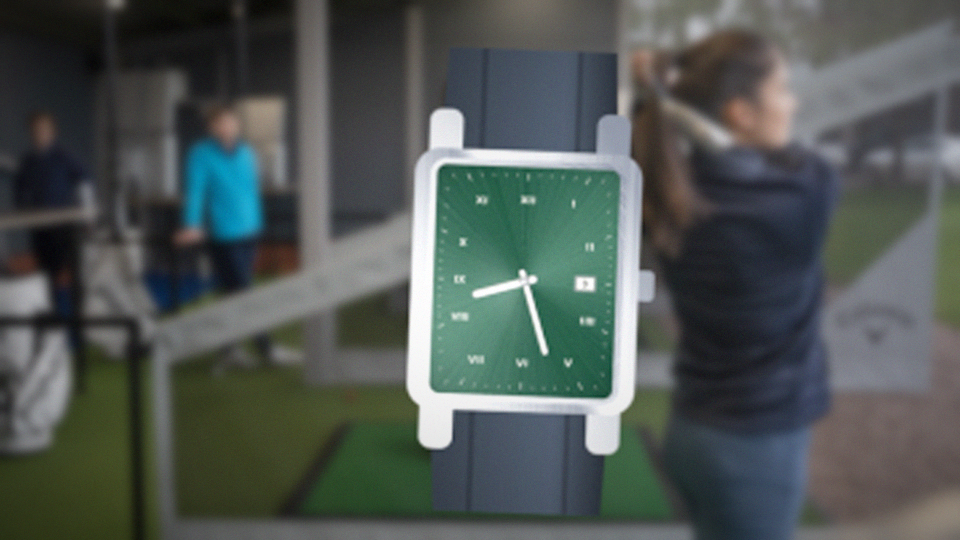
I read 8.27
